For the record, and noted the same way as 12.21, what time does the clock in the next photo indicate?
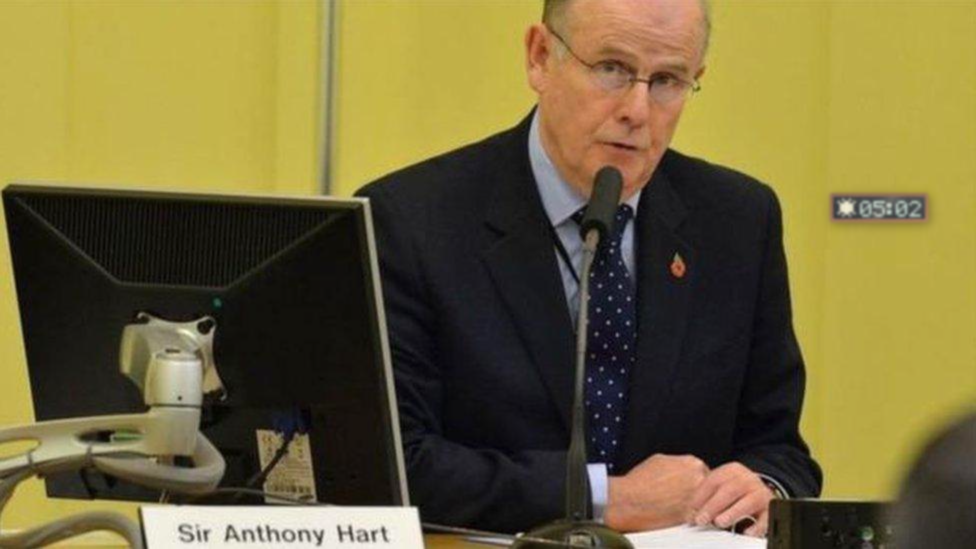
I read 5.02
